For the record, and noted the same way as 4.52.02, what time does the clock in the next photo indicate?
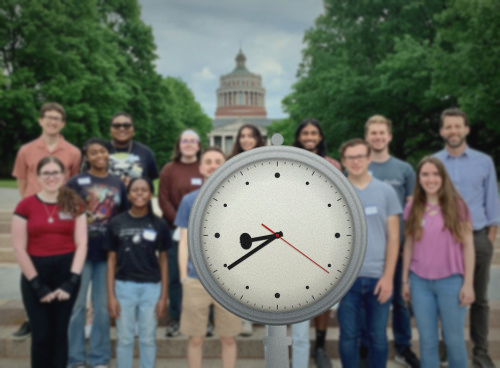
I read 8.39.21
